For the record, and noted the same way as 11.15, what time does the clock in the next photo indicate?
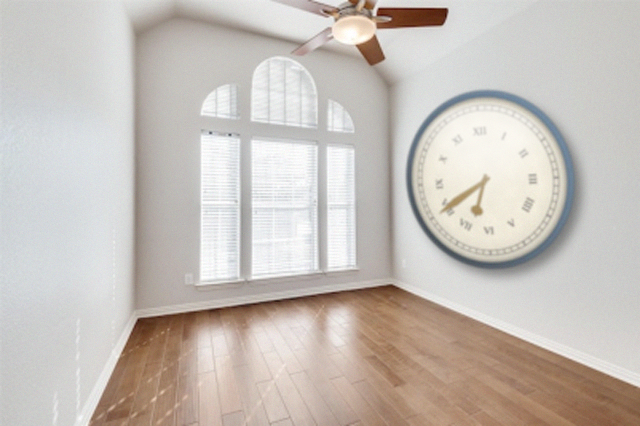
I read 6.40
